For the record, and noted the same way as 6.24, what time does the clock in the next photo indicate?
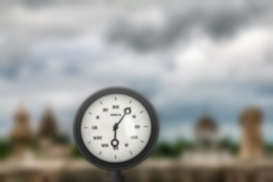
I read 6.06
